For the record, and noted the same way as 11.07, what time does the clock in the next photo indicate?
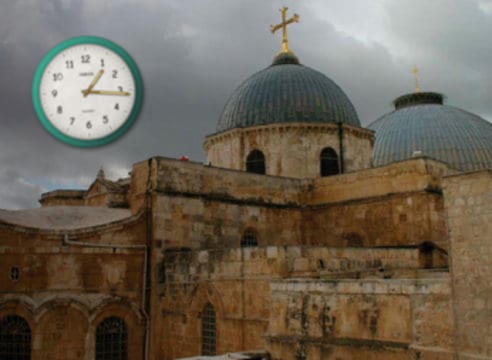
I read 1.16
